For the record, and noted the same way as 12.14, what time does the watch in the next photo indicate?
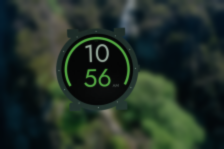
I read 10.56
